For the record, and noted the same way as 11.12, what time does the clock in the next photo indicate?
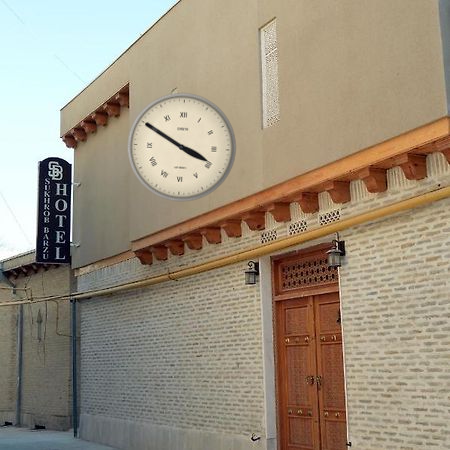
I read 3.50
